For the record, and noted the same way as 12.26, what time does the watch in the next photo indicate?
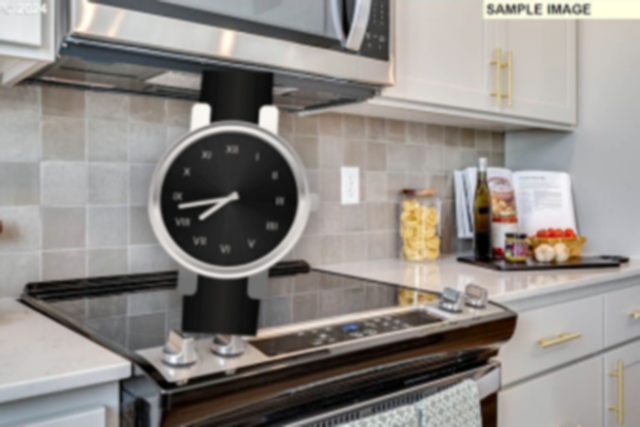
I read 7.43
